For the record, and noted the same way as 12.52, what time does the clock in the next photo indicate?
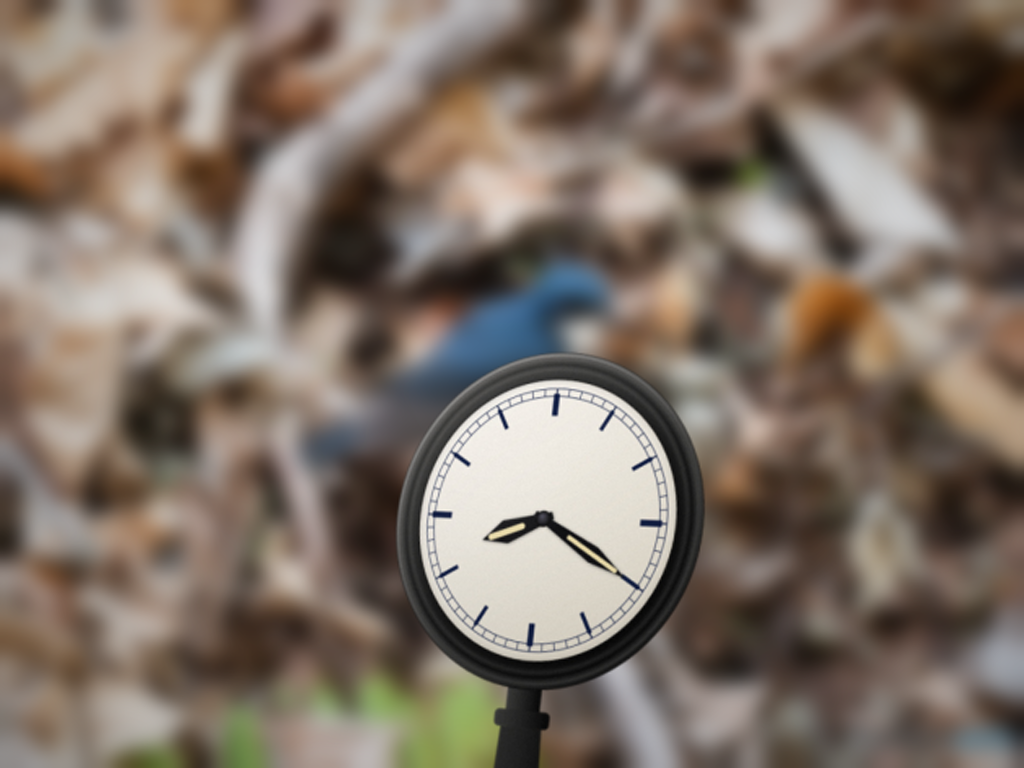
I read 8.20
